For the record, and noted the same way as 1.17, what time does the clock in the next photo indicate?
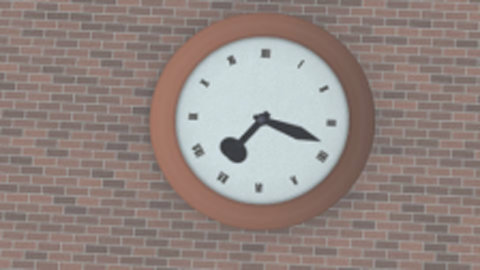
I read 7.18
